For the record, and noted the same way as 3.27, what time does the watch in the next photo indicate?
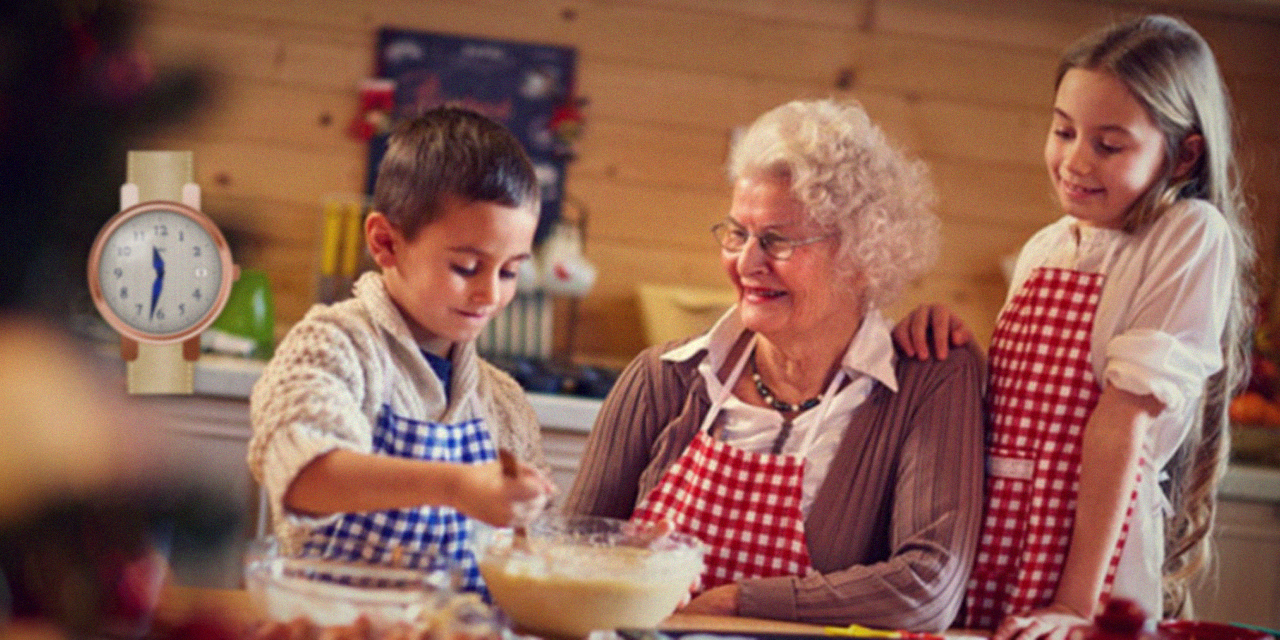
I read 11.32
